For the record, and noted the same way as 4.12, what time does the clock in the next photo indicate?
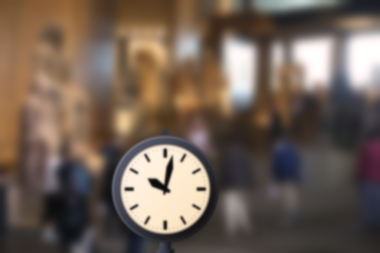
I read 10.02
